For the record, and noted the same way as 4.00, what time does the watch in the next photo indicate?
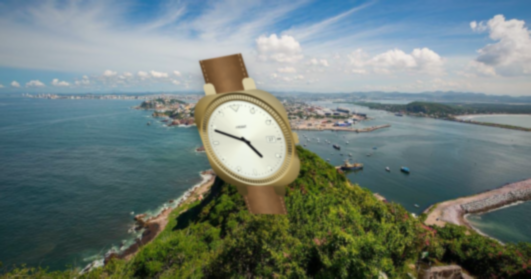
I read 4.49
